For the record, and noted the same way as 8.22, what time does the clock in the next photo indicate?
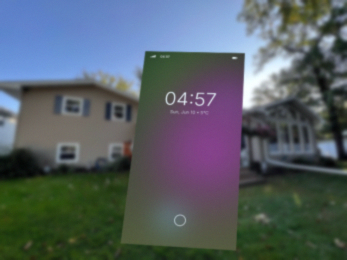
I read 4.57
